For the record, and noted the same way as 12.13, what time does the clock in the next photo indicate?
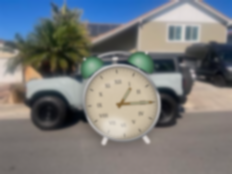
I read 1.15
